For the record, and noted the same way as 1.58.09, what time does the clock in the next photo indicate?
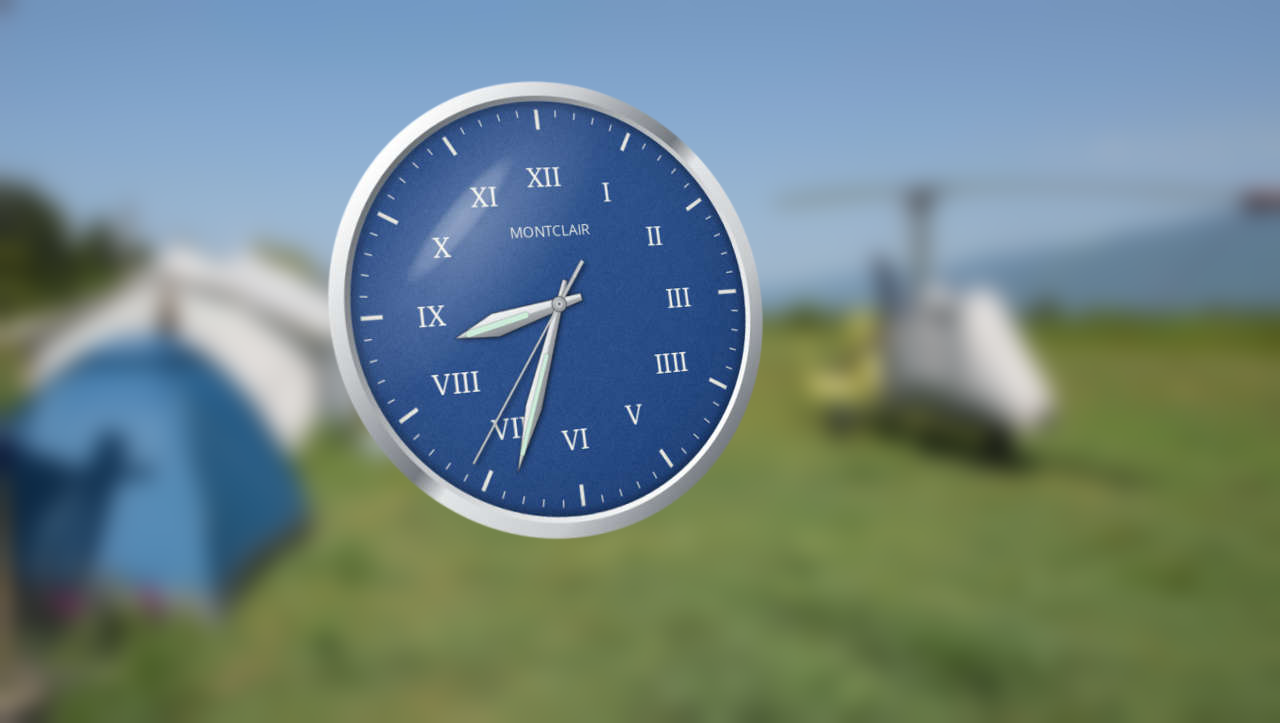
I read 8.33.36
